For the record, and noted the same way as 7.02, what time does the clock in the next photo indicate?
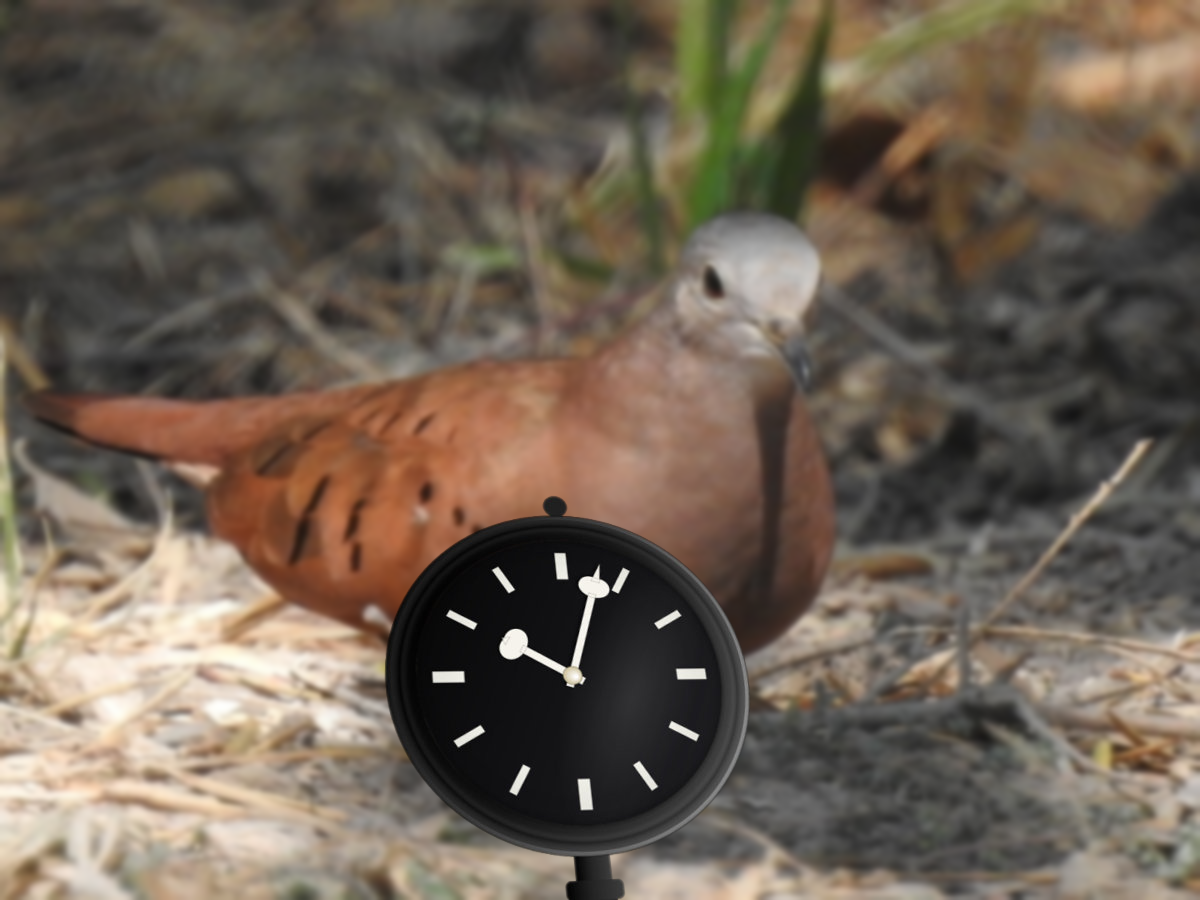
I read 10.03
